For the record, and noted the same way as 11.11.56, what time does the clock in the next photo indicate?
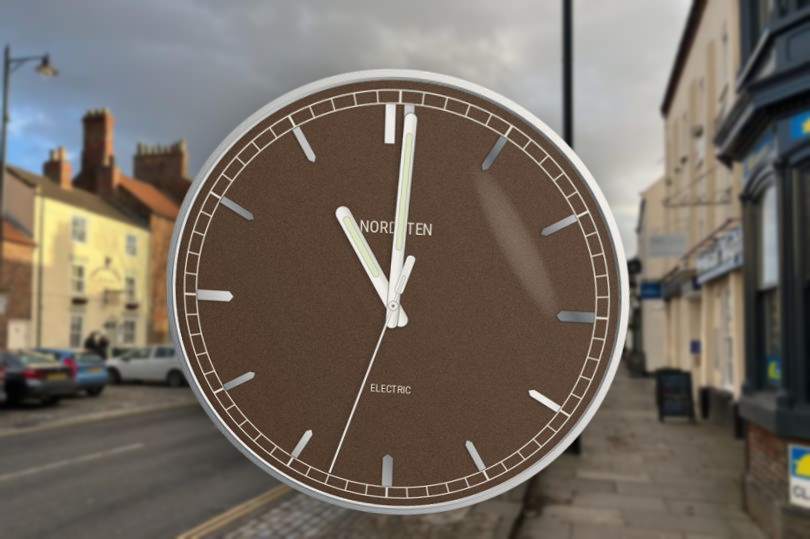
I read 11.00.33
